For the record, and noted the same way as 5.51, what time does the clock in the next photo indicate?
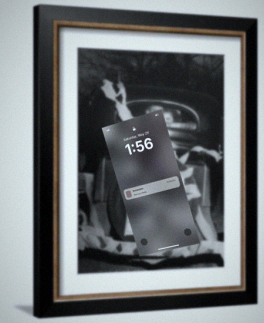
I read 1.56
